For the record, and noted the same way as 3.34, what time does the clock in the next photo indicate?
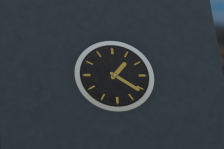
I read 1.21
